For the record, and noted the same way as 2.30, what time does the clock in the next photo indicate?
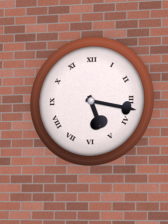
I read 5.17
